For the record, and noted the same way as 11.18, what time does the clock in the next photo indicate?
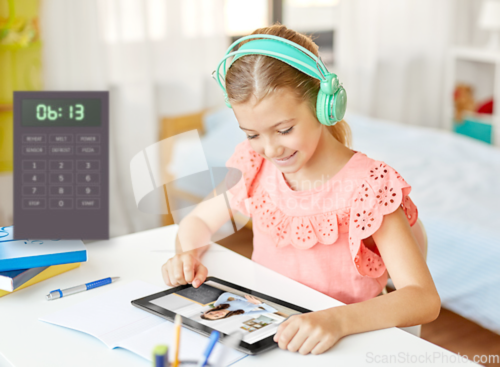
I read 6.13
